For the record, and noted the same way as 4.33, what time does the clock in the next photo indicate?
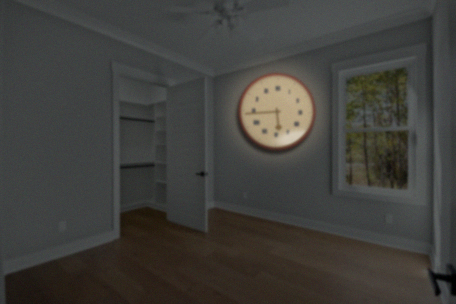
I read 5.44
